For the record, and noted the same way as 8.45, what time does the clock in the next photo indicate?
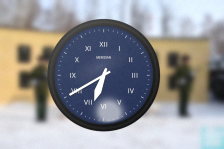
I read 6.40
